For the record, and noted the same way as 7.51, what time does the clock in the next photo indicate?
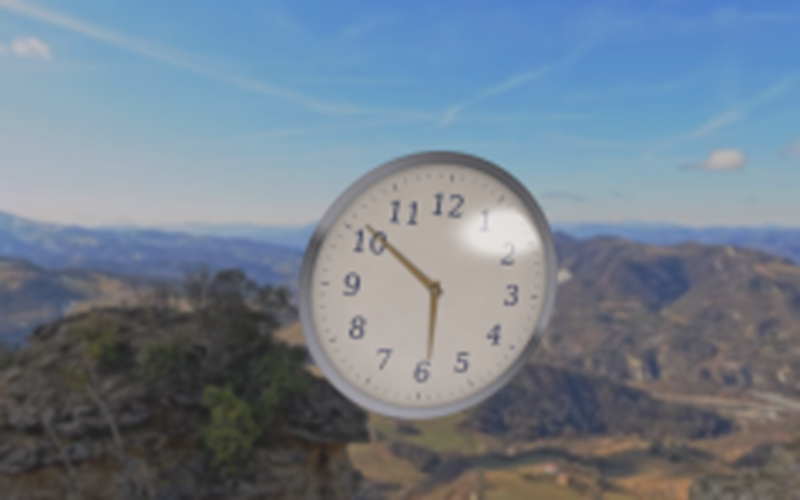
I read 5.51
